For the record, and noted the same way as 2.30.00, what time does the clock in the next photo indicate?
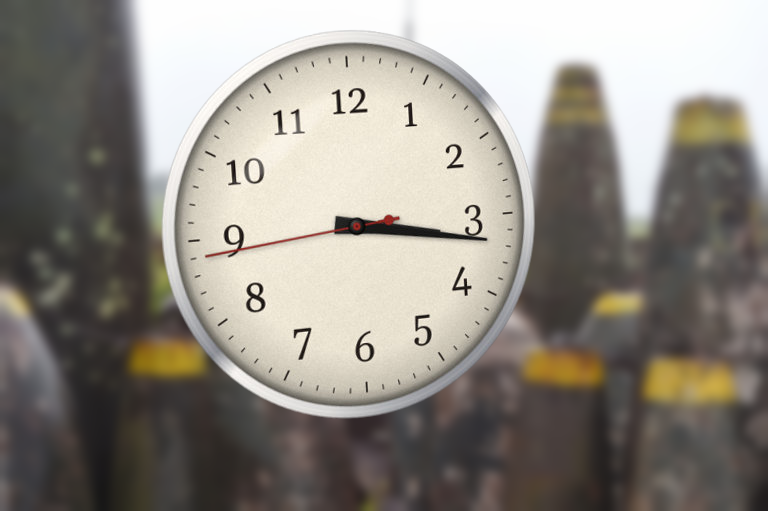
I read 3.16.44
